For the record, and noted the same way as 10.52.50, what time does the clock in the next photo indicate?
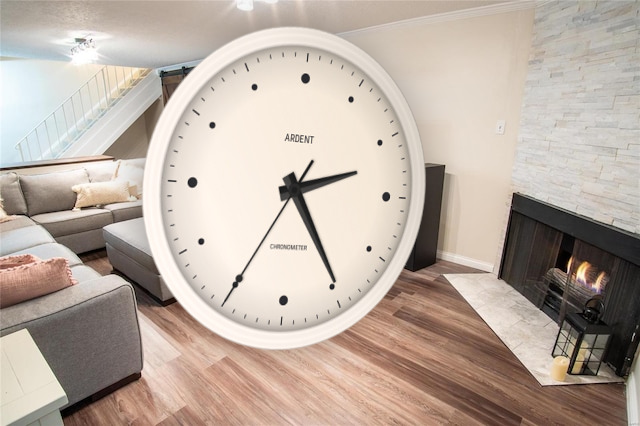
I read 2.24.35
